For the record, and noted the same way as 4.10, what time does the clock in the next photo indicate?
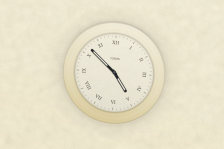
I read 4.52
